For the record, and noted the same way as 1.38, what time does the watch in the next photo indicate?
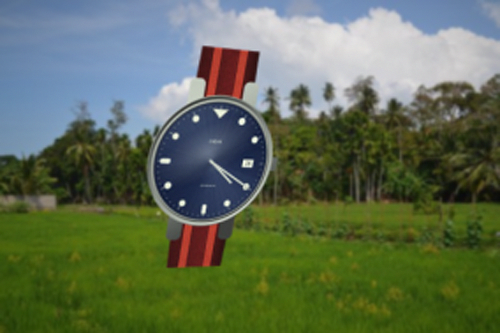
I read 4.20
